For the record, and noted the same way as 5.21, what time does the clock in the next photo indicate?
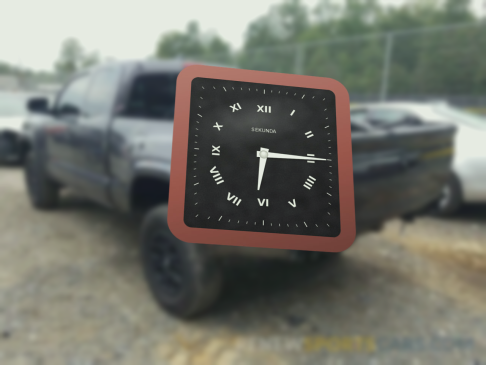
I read 6.15
